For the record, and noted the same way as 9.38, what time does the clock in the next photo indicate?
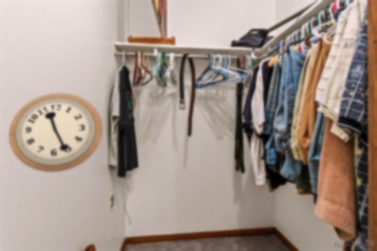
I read 11.26
